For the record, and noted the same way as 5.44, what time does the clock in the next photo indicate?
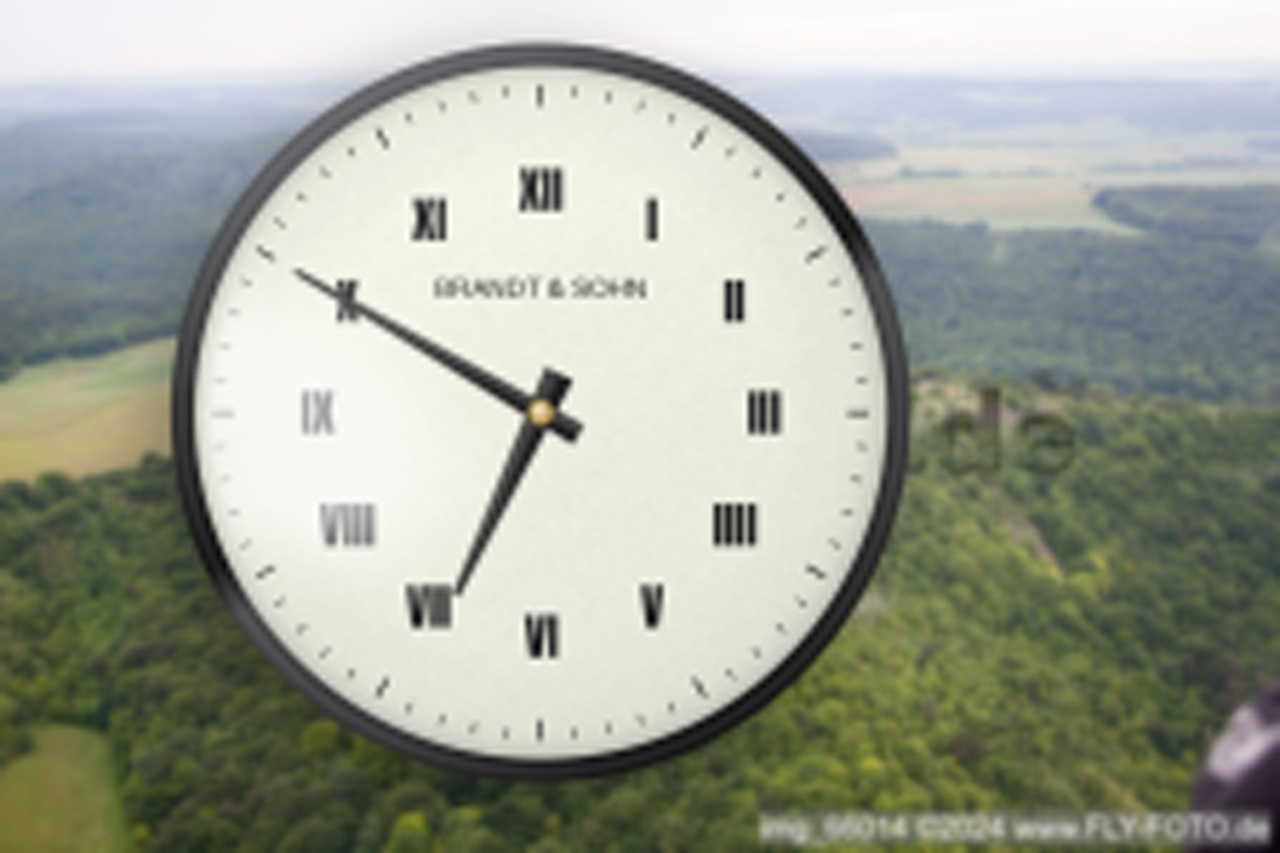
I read 6.50
